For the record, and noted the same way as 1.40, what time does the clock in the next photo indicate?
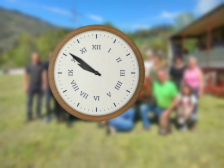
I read 9.51
